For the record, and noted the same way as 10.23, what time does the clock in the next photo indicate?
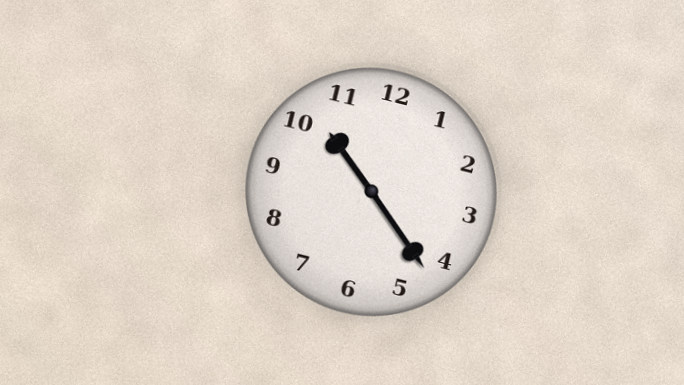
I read 10.22
